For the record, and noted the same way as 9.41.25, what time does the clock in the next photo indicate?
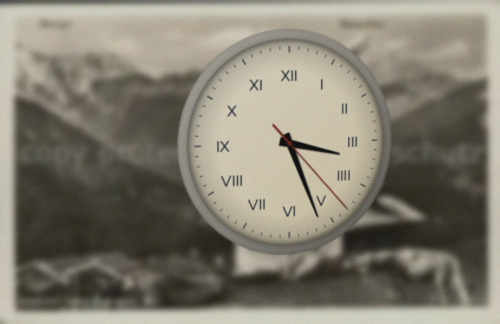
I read 3.26.23
